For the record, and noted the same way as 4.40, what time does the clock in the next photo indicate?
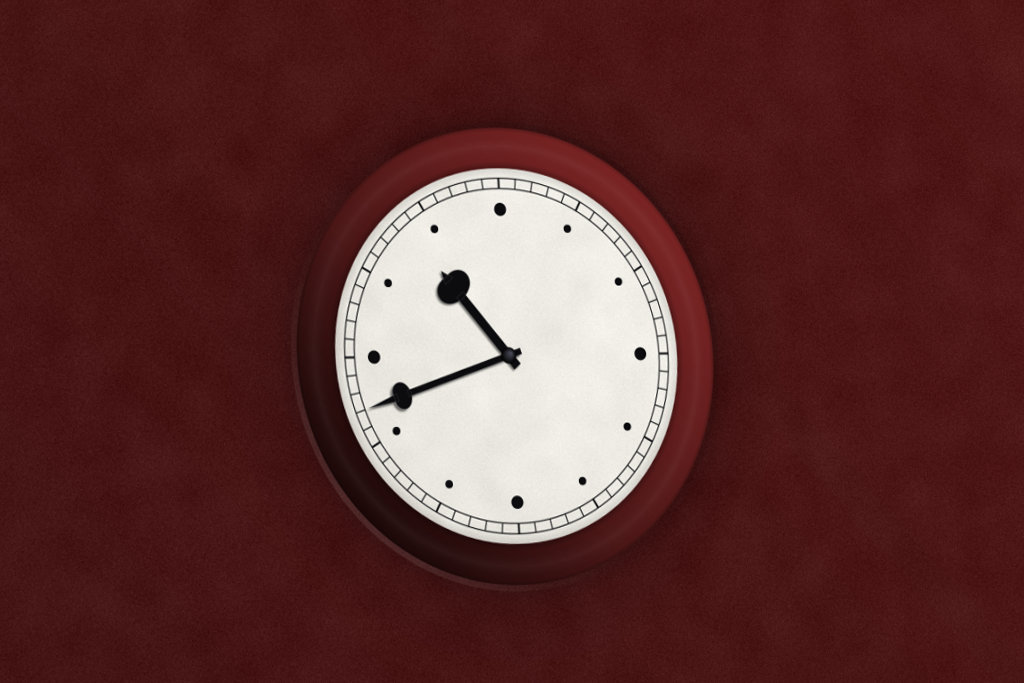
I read 10.42
